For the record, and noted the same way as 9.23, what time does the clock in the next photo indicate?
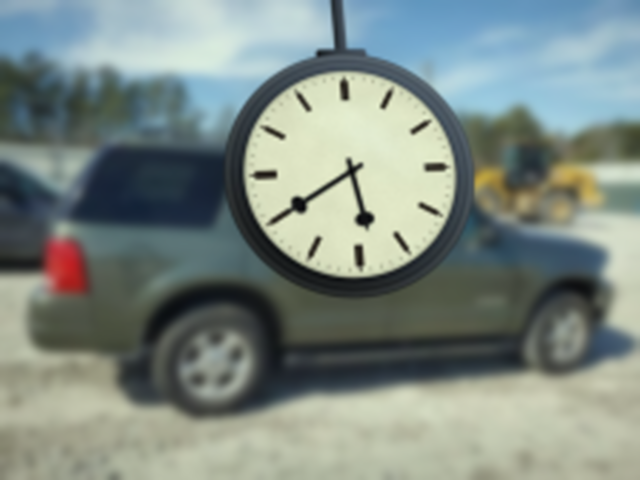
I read 5.40
